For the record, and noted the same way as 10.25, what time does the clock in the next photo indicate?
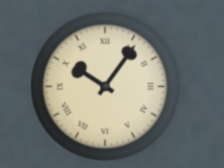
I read 10.06
